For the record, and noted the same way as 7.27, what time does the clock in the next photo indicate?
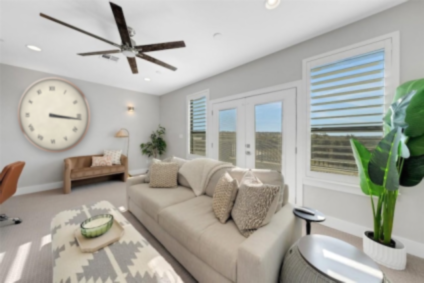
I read 3.16
